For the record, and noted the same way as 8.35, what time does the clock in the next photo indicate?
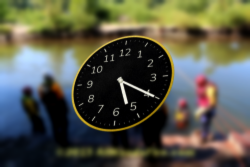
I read 5.20
